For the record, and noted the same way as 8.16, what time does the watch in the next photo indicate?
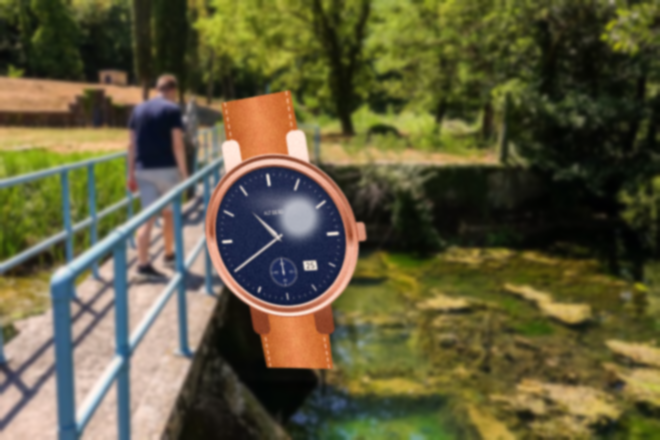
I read 10.40
